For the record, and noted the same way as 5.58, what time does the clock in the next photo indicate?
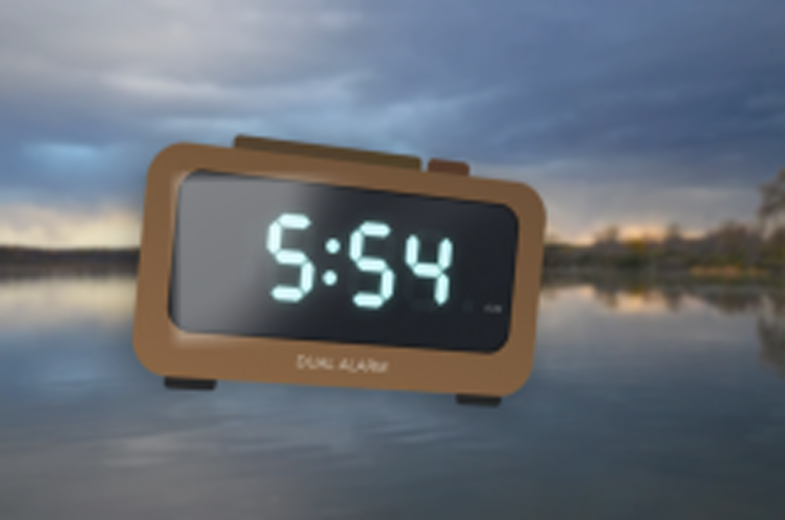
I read 5.54
